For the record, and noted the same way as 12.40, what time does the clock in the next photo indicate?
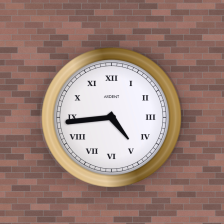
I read 4.44
